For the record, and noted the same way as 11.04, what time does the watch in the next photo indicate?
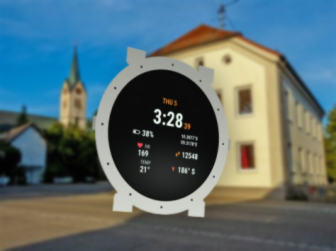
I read 3.28
